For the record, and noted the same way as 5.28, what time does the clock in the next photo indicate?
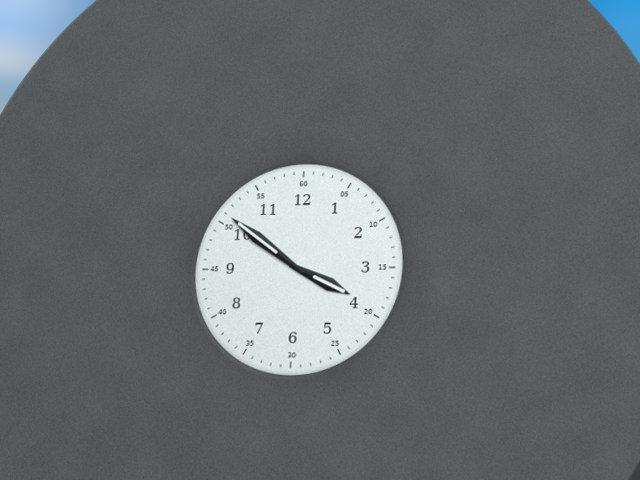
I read 3.51
